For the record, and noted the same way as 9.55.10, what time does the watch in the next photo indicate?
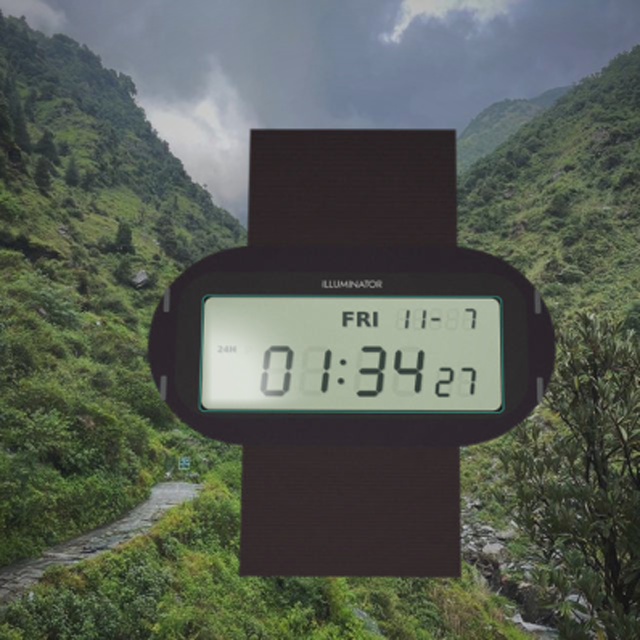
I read 1.34.27
